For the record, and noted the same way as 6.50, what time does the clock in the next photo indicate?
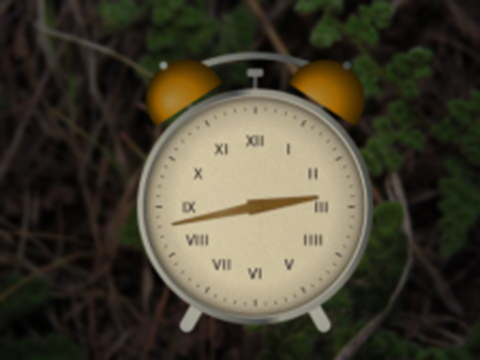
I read 2.43
